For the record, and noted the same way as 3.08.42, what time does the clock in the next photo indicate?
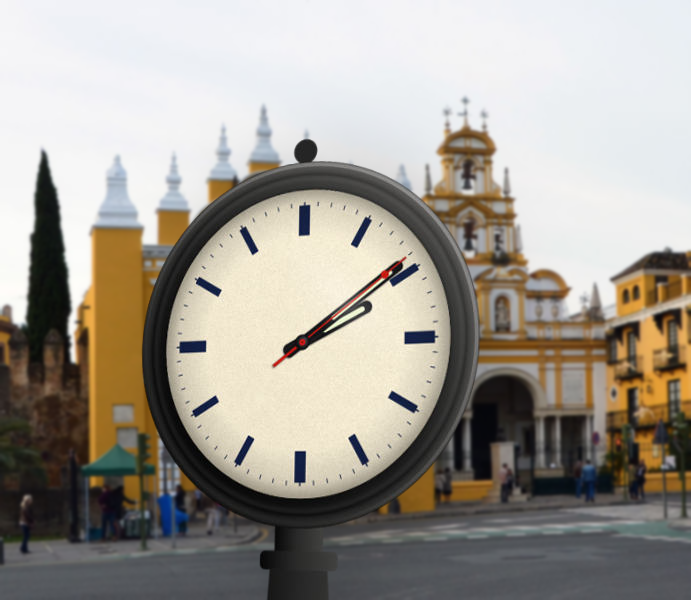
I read 2.09.09
